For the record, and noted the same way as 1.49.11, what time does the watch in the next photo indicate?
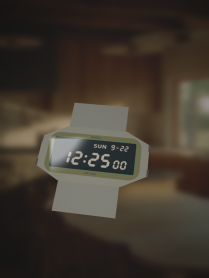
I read 12.25.00
